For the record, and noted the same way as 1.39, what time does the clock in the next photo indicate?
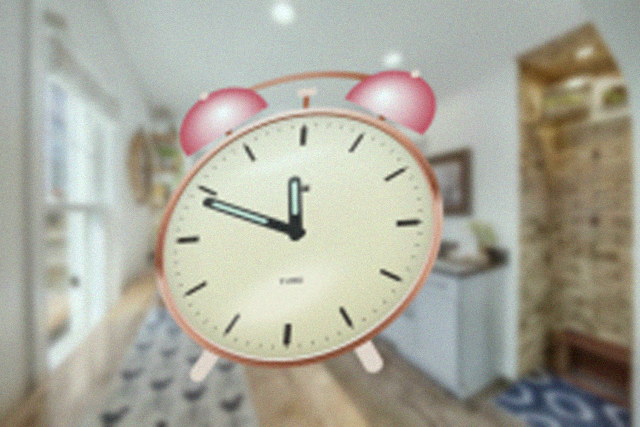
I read 11.49
